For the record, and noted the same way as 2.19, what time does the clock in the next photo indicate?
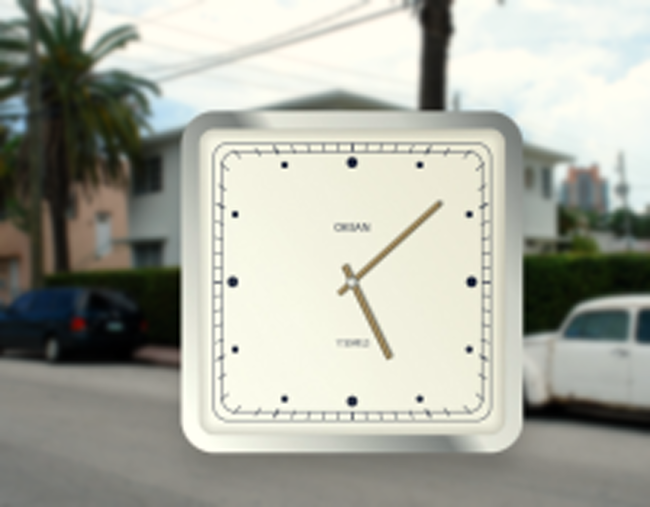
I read 5.08
